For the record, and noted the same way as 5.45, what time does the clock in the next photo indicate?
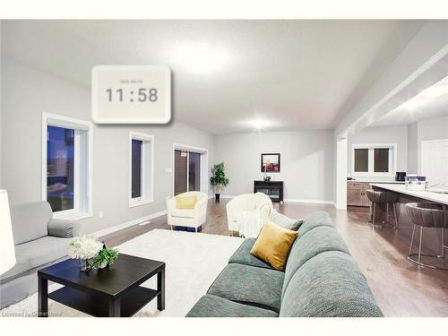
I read 11.58
